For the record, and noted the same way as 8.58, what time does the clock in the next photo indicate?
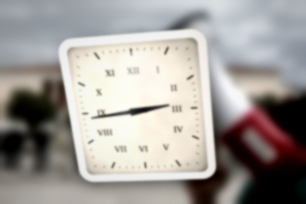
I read 2.44
